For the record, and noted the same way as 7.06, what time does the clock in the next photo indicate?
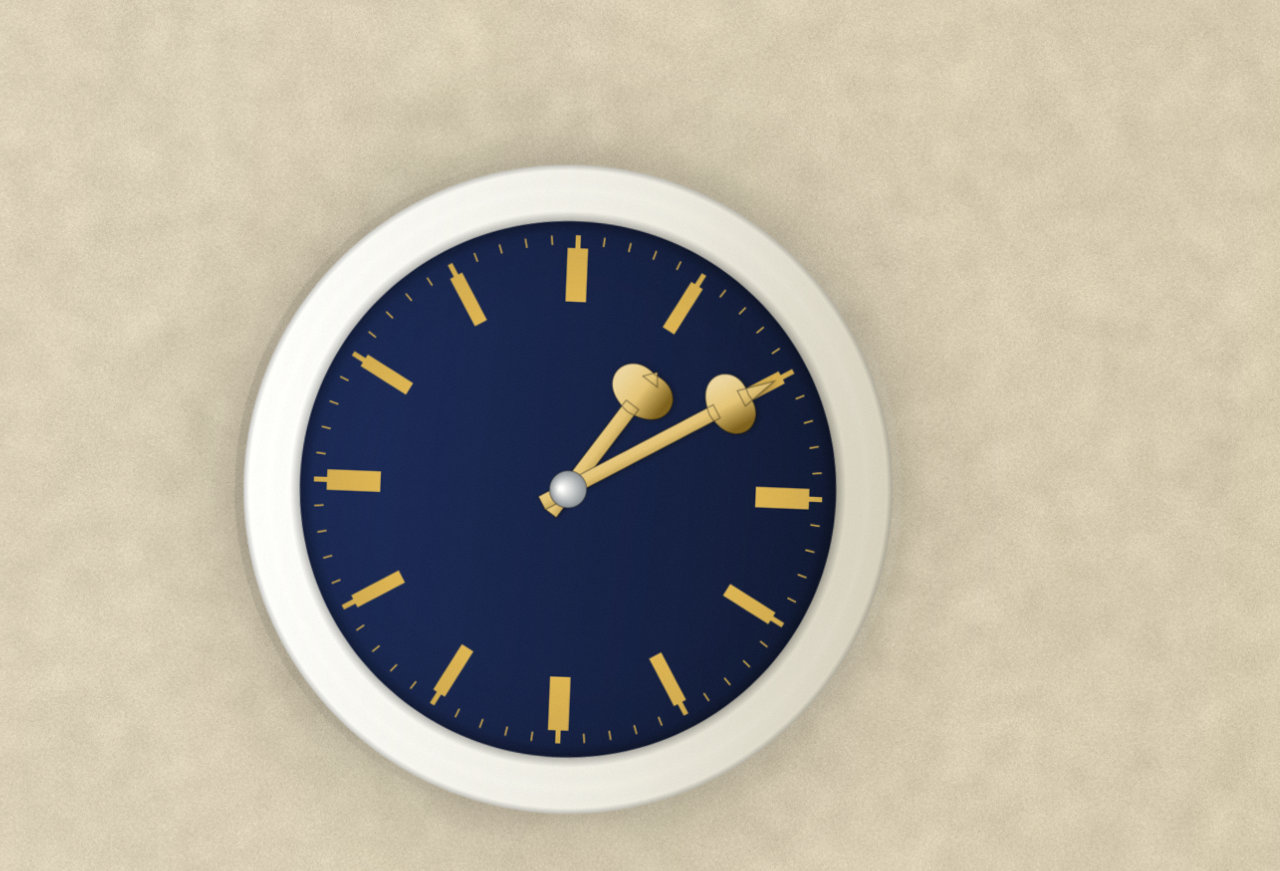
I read 1.10
